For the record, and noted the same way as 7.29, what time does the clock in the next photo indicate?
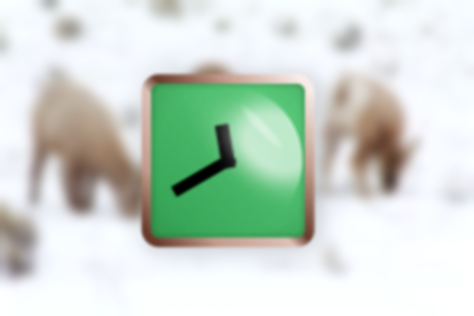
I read 11.40
